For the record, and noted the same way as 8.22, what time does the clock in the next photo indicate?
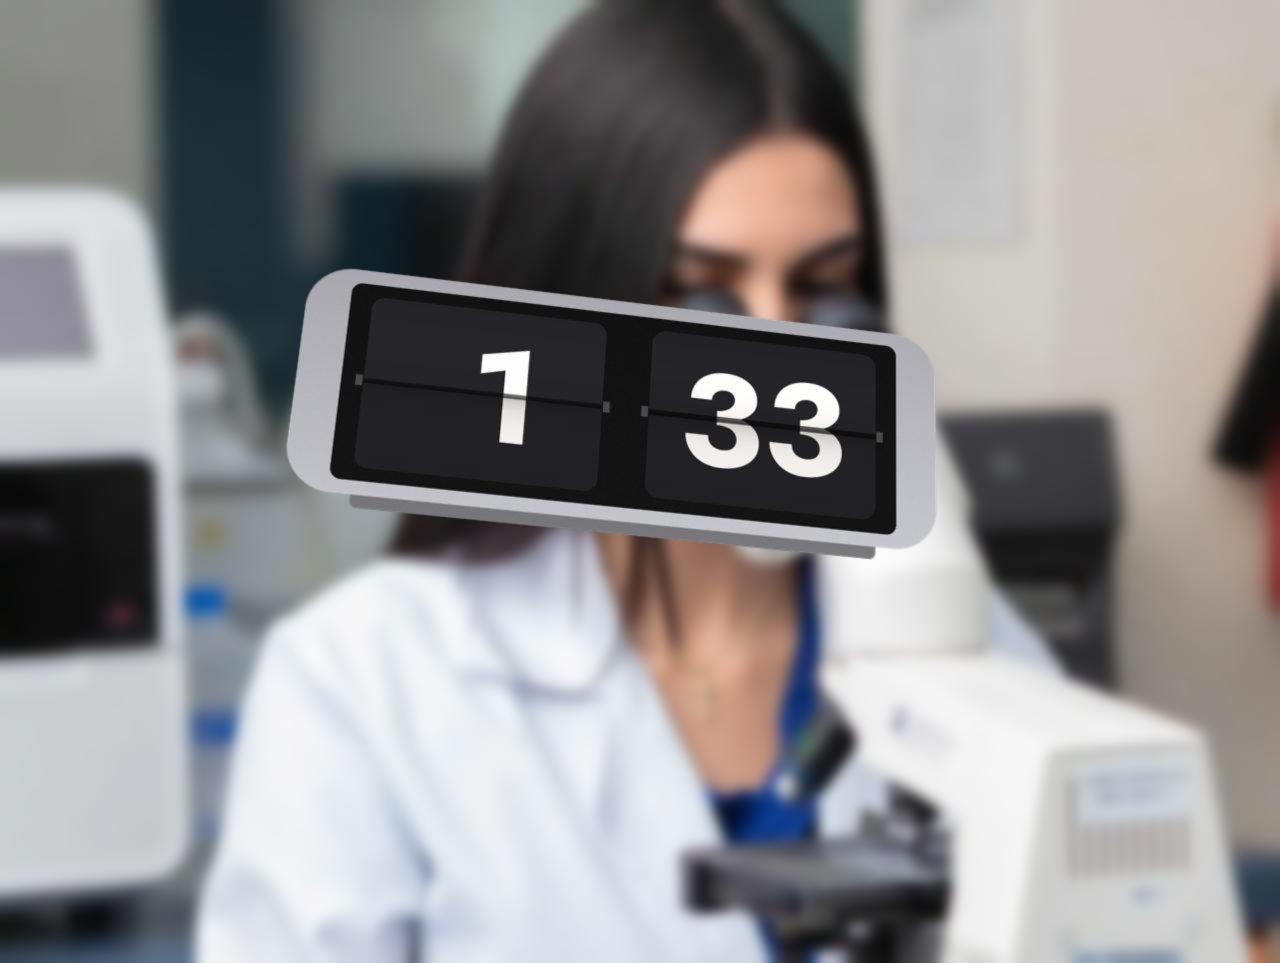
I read 1.33
